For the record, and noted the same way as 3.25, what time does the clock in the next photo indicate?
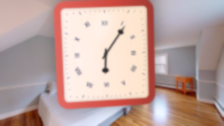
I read 6.06
